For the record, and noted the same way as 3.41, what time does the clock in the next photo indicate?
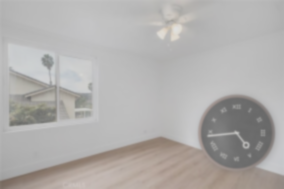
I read 4.44
